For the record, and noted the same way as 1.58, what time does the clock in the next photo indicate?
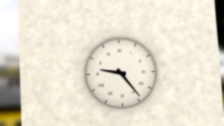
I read 9.24
